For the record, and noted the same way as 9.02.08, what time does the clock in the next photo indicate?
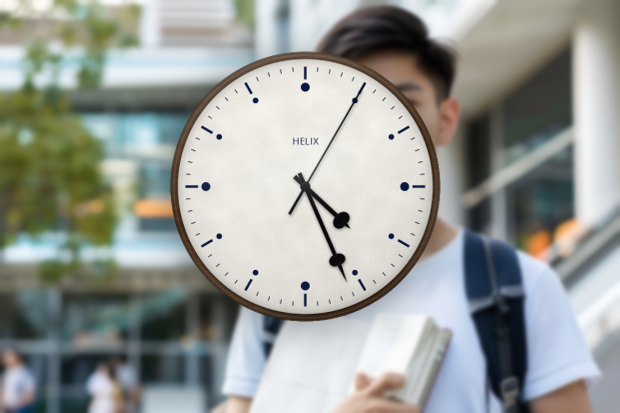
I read 4.26.05
